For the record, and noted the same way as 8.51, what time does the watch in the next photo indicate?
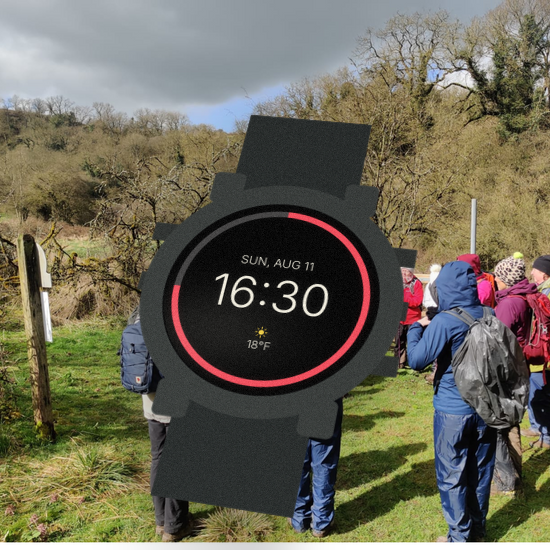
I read 16.30
